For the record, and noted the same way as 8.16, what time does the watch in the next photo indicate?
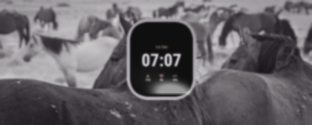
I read 7.07
